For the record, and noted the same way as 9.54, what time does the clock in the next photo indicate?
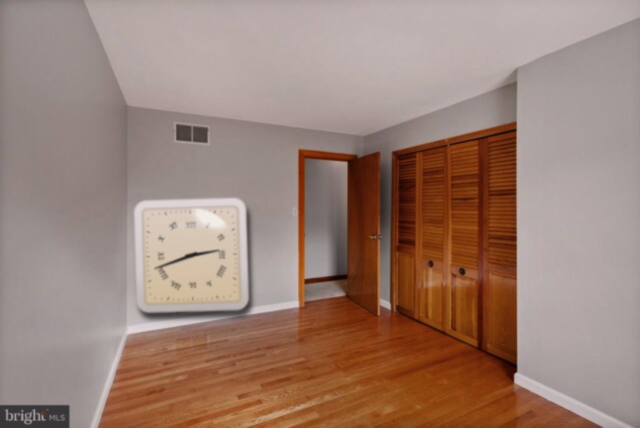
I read 2.42
